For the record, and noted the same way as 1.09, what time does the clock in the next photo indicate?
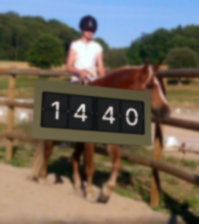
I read 14.40
